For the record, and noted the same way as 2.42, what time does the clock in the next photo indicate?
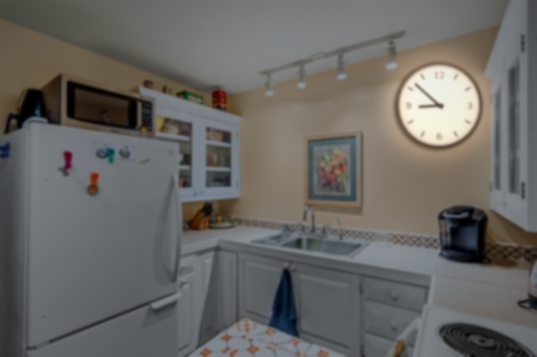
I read 8.52
